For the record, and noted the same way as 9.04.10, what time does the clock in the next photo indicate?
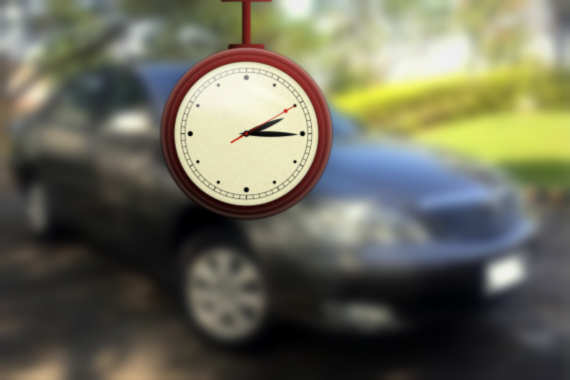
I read 2.15.10
